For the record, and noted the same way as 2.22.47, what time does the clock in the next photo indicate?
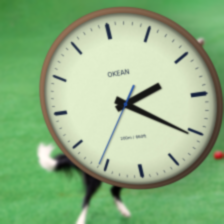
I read 2.20.36
